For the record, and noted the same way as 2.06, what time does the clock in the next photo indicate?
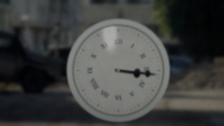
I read 3.16
